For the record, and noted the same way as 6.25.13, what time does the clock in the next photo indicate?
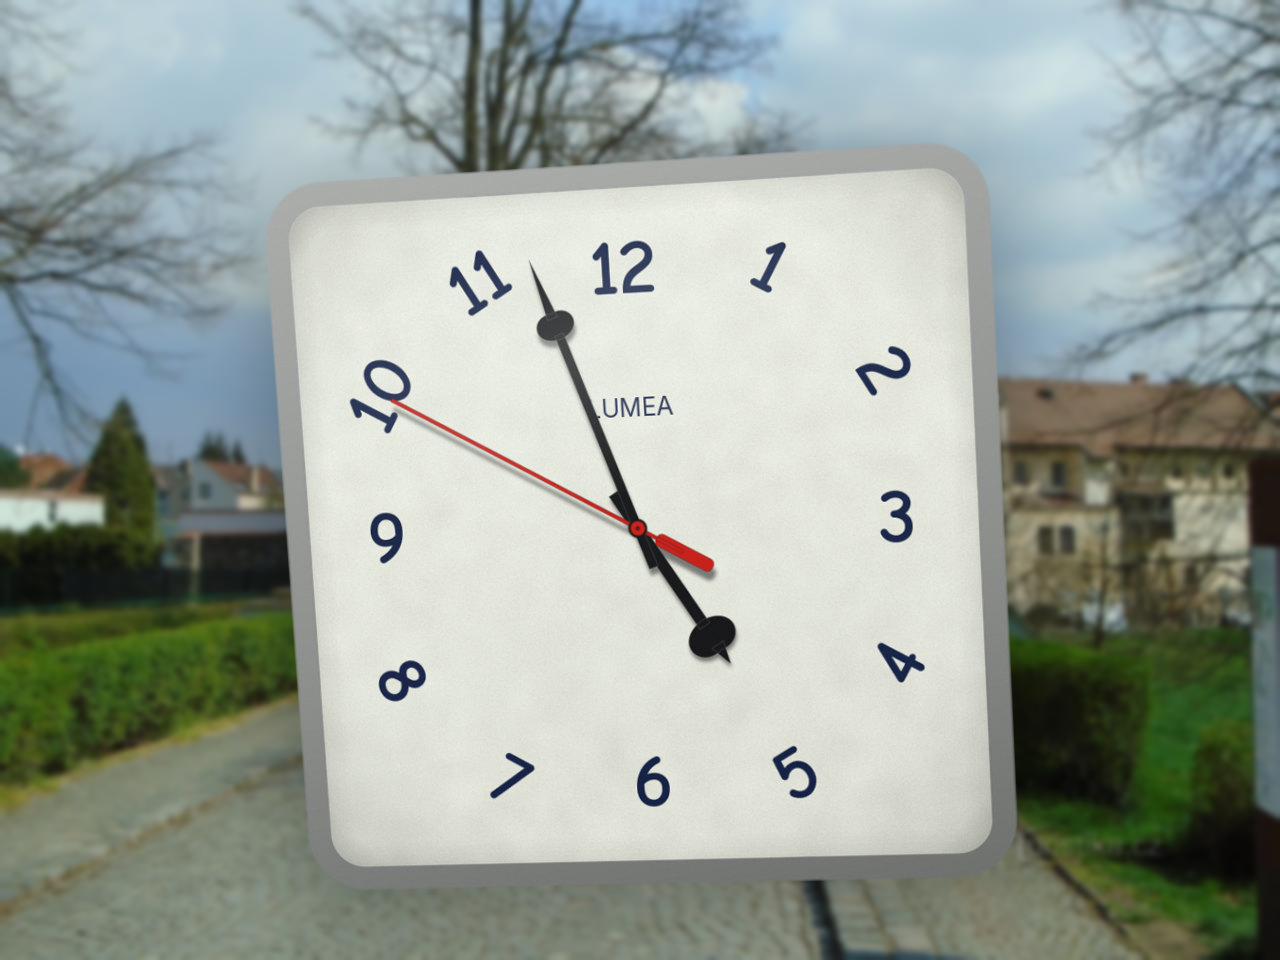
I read 4.56.50
